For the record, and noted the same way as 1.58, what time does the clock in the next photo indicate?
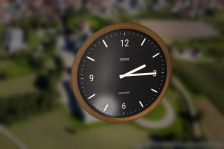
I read 2.15
